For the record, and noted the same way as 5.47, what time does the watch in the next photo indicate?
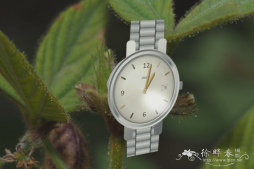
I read 1.02
